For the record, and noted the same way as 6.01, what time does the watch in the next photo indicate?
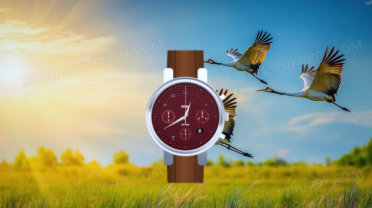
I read 12.40
